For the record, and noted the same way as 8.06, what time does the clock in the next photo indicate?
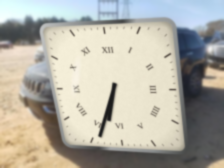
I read 6.34
